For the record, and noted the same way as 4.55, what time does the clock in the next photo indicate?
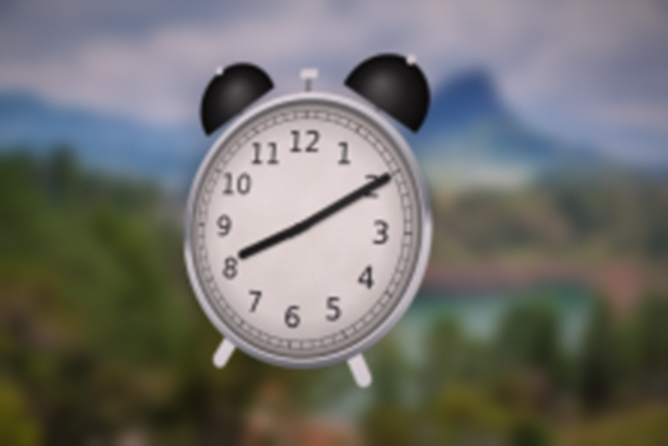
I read 8.10
